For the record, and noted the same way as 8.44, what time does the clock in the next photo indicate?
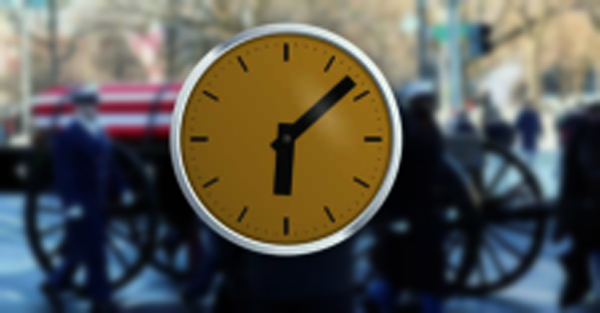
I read 6.08
